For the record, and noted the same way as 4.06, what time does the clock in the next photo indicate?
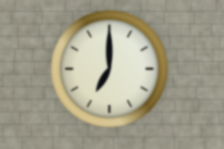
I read 7.00
